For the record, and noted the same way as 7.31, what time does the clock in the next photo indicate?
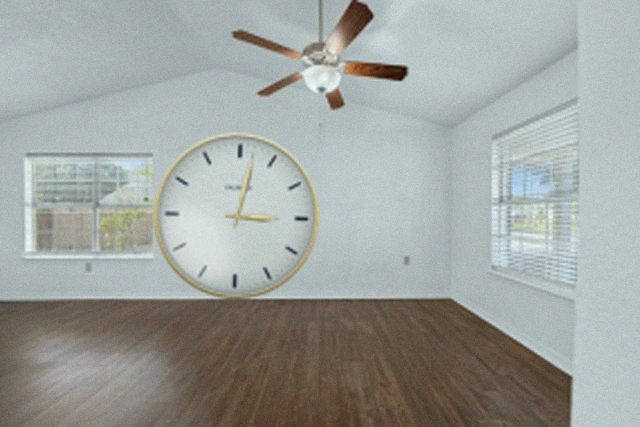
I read 3.02
